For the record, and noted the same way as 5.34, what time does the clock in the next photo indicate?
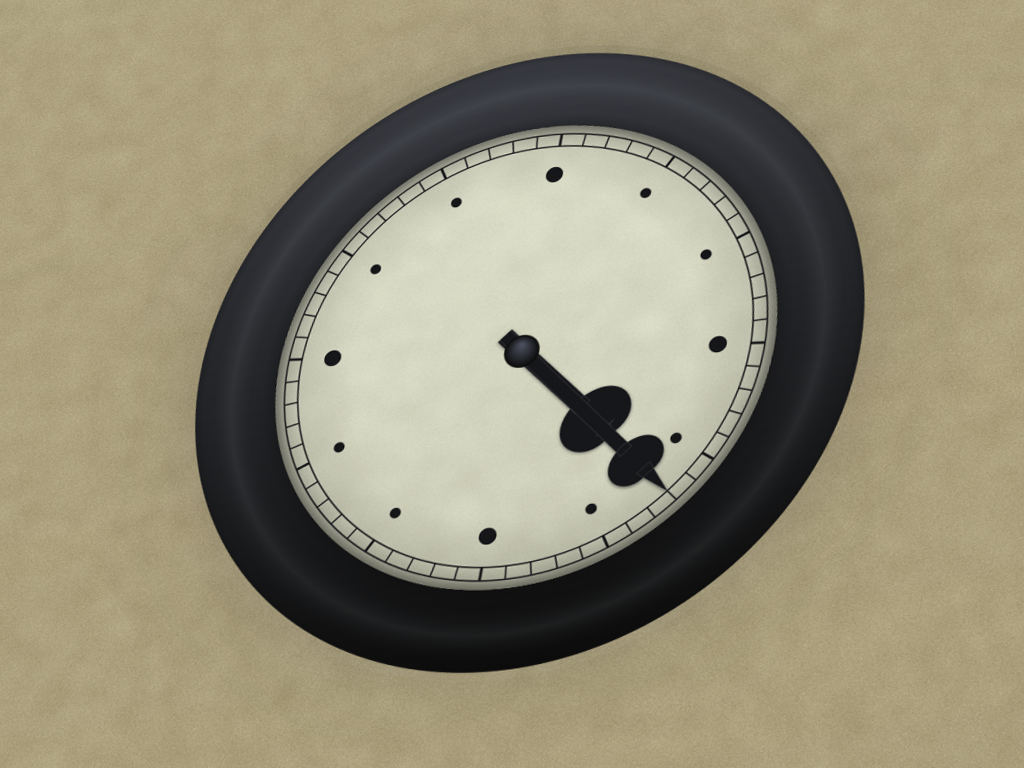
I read 4.22
